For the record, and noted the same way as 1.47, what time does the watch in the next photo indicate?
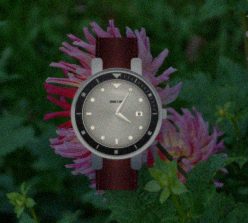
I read 4.05
